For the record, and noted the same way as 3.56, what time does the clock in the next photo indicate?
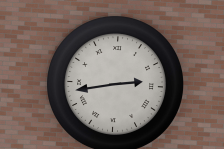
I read 2.43
